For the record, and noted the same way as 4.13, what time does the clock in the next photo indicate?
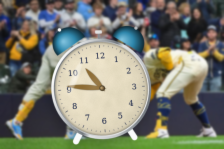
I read 10.46
